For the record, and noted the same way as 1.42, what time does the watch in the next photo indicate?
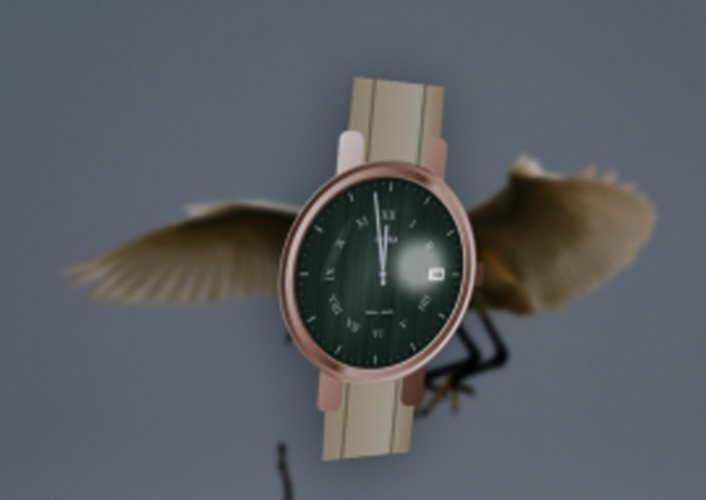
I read 11.58
